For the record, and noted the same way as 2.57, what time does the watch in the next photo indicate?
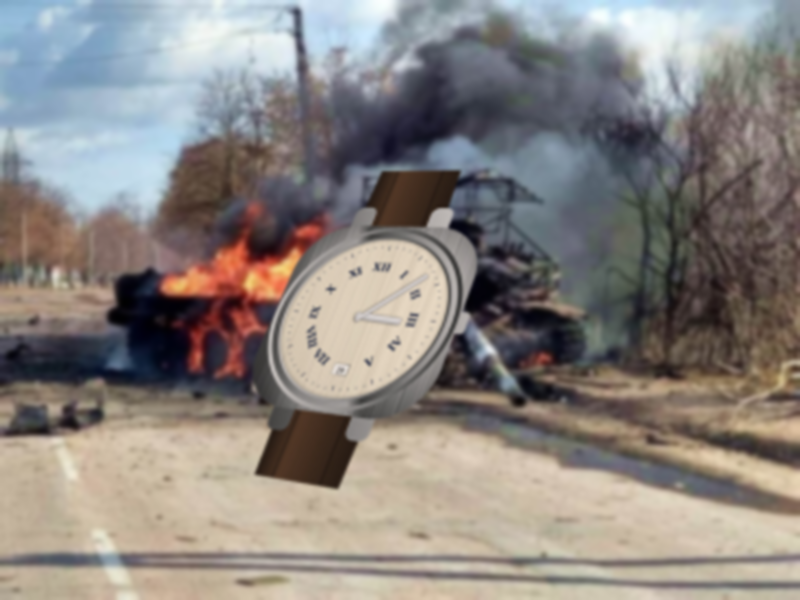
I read 3.08
